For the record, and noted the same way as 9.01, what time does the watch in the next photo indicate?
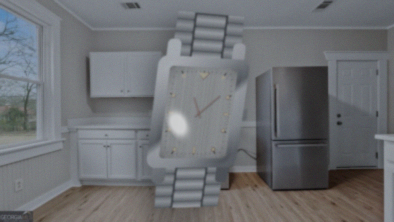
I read 11.08
